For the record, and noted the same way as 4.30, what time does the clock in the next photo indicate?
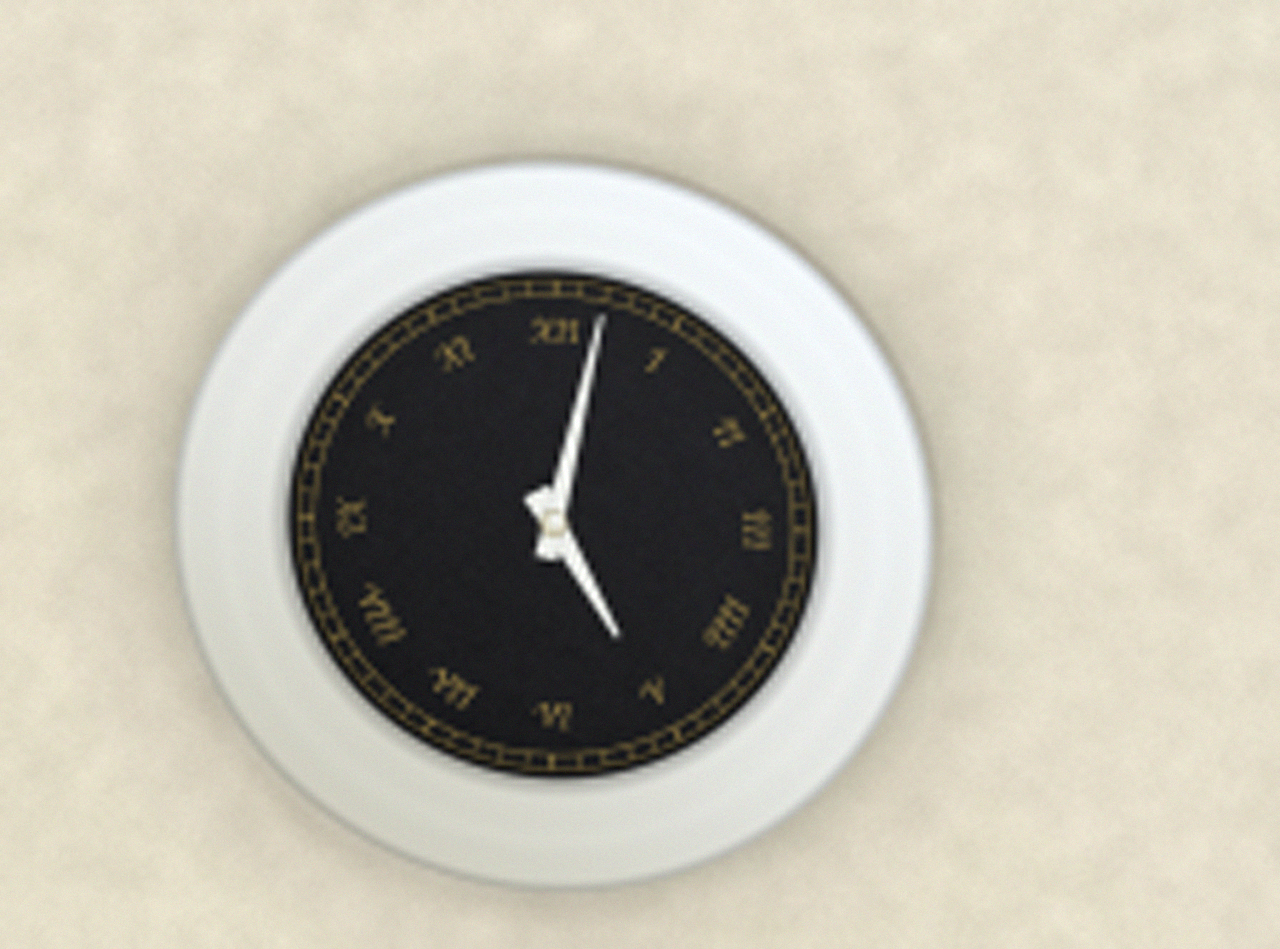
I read 5.02
